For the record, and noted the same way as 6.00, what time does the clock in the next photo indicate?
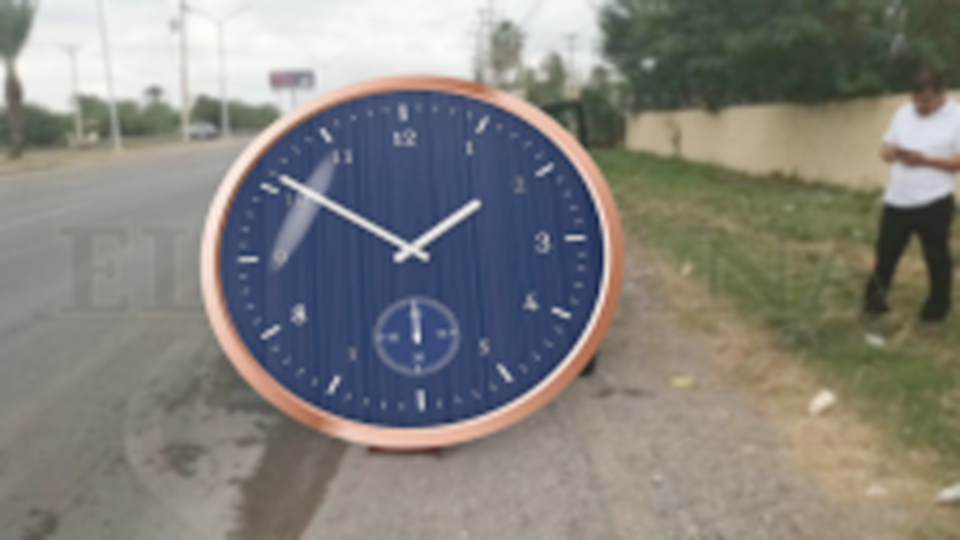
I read 1.51
